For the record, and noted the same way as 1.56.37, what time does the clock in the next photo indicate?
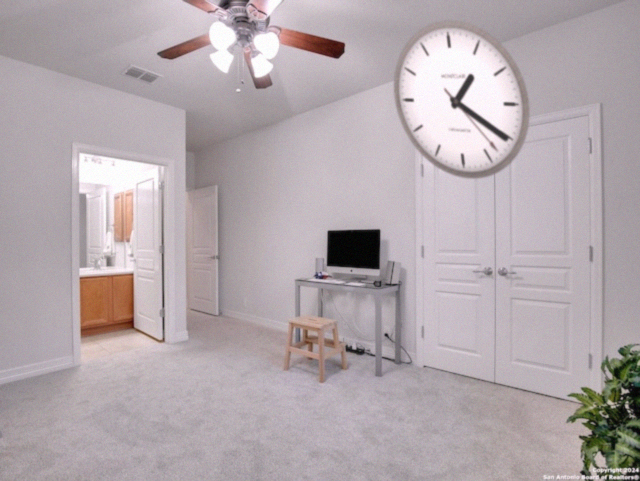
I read 1.20.23
